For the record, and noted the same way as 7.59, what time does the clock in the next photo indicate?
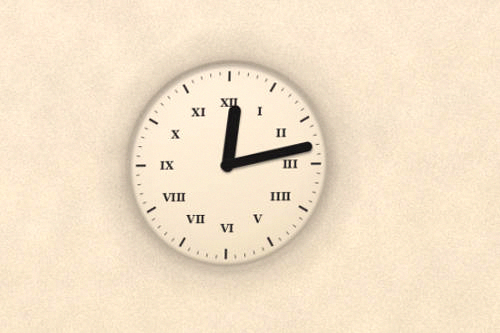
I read 12.13
